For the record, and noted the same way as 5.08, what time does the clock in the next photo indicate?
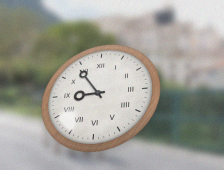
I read 8.54
